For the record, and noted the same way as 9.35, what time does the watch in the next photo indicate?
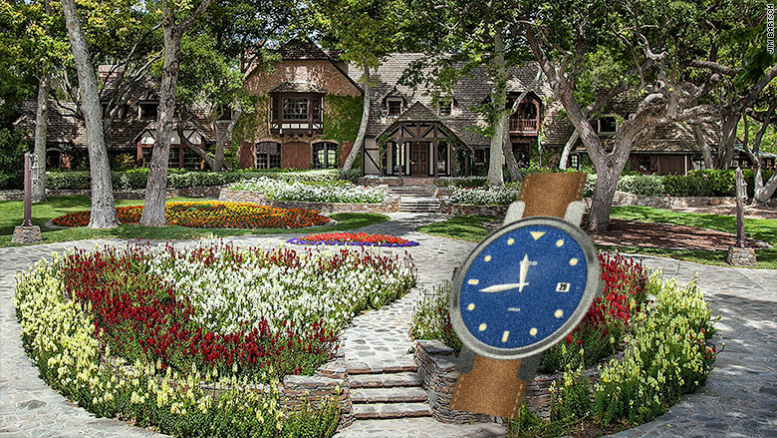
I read 11.43
